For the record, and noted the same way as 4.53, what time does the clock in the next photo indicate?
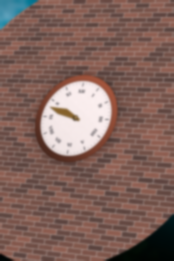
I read 9.48
